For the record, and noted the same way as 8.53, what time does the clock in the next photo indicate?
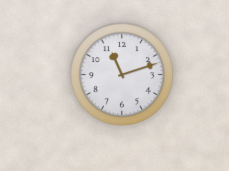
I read 11.12
